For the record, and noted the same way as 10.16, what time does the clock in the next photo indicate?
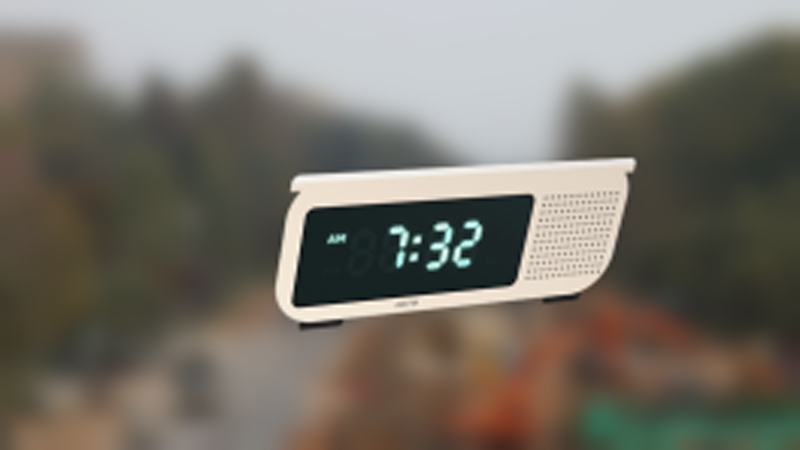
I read 7.32
